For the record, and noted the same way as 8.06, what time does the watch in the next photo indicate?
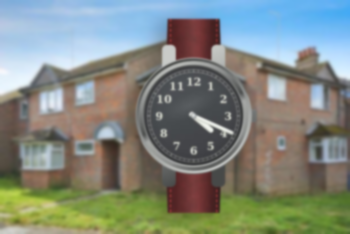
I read 4.19
